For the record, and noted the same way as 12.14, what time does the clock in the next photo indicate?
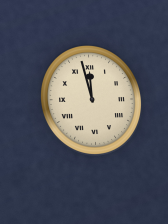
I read 11.58
